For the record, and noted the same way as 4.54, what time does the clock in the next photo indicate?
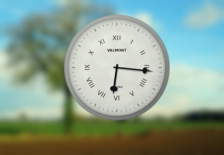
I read 6.16
